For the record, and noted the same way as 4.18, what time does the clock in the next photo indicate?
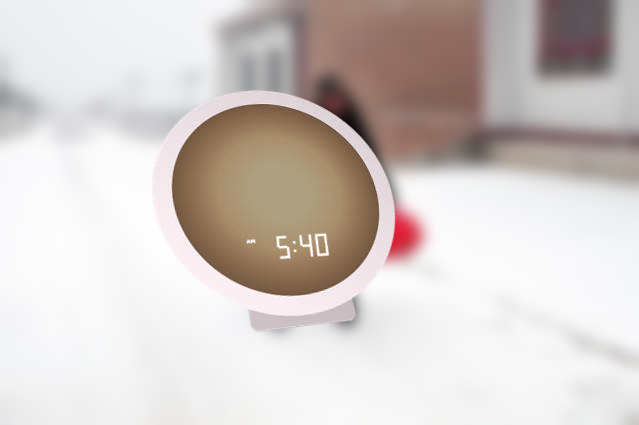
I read 5.40
